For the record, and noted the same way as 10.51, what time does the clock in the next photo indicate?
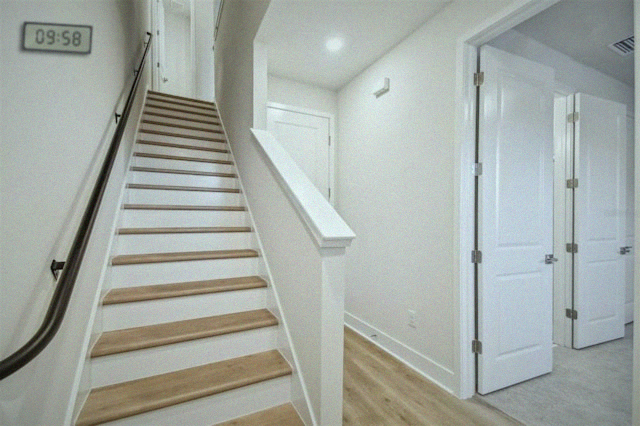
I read 9.58
